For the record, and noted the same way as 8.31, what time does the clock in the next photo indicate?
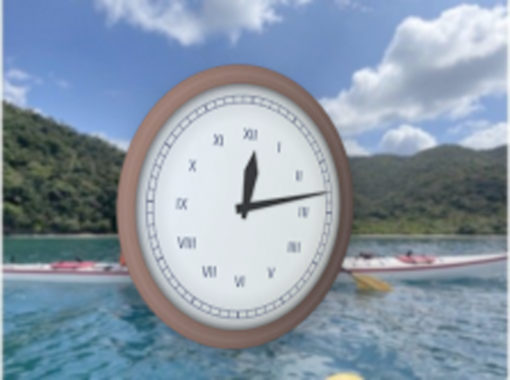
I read 12.13
